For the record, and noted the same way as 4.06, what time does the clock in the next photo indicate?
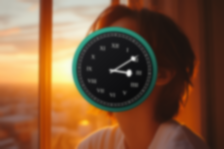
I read 3.09
